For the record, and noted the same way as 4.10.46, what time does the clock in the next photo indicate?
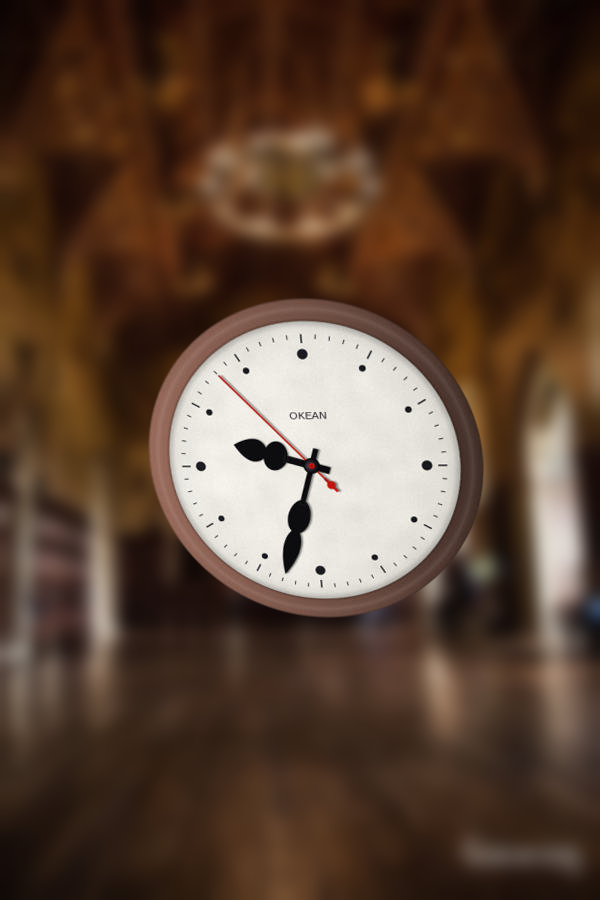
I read 9.32.53
